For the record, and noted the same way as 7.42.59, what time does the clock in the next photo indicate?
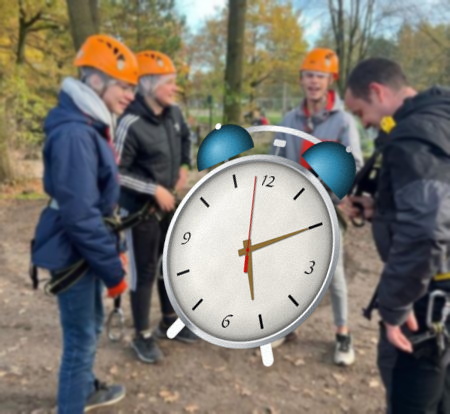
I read 5.09.58
